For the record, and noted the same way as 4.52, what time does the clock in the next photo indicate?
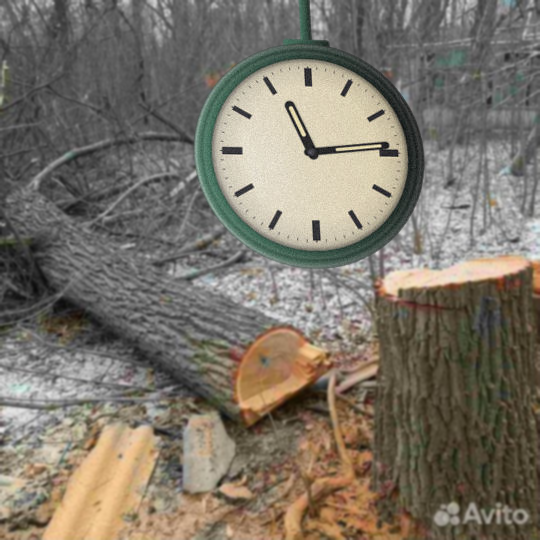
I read 11.14
